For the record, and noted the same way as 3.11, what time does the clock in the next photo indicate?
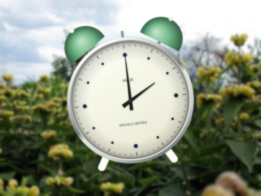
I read 2.00
